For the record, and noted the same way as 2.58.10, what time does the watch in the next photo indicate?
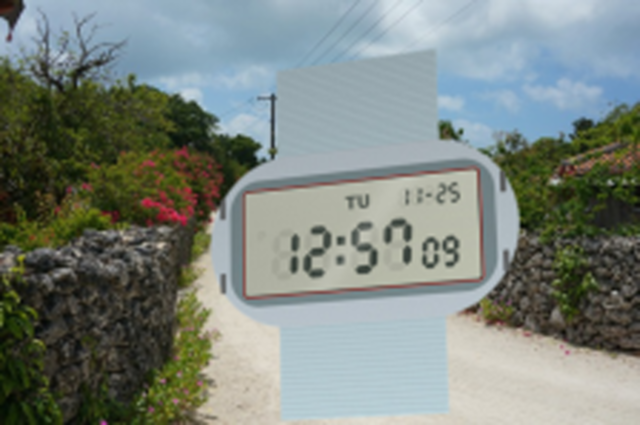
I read 12.57.09
